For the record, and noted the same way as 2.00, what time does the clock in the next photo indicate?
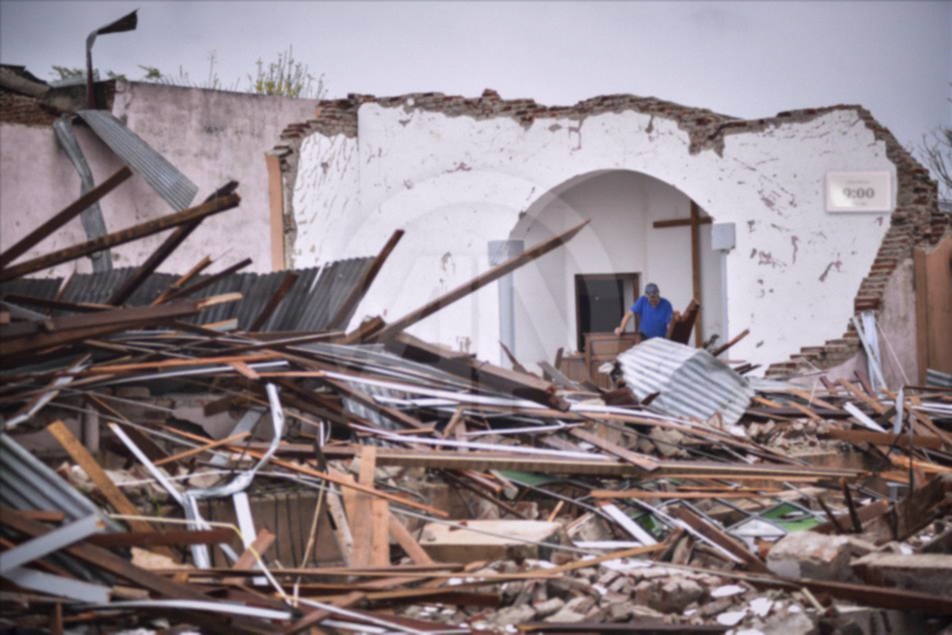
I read 9.00
